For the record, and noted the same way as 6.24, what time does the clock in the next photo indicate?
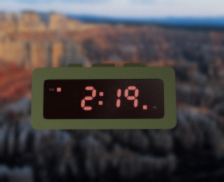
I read 2.19
